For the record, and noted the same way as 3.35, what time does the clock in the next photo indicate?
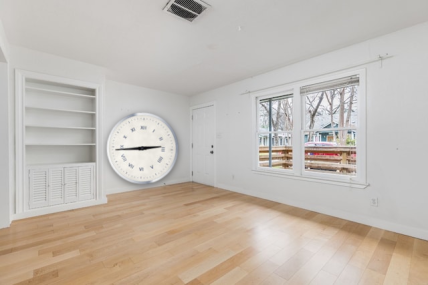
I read 2.44
